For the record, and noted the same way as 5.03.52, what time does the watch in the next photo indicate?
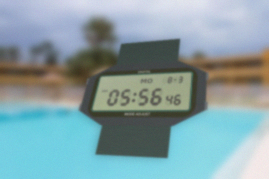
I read 5.56.46
